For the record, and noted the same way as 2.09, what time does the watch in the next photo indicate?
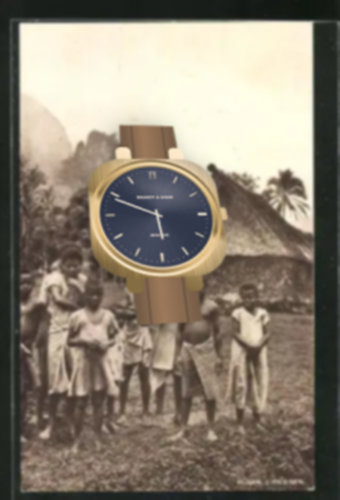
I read 5.49
